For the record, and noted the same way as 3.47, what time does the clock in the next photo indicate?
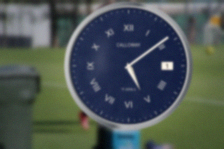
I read 5.09
